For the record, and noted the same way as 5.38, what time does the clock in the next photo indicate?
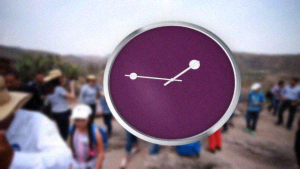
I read 1.46
